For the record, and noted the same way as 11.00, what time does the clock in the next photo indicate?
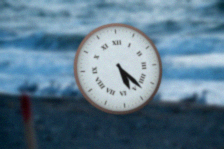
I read 5.23
